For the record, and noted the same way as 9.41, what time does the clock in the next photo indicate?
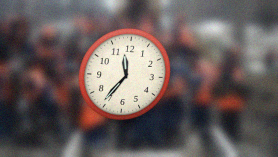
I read 11.36
